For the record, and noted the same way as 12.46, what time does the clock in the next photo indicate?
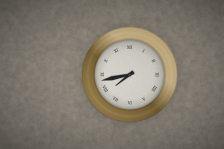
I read 7.43
